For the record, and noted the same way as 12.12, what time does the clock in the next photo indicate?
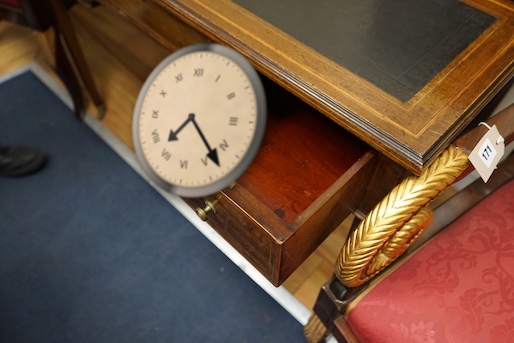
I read 7.23
